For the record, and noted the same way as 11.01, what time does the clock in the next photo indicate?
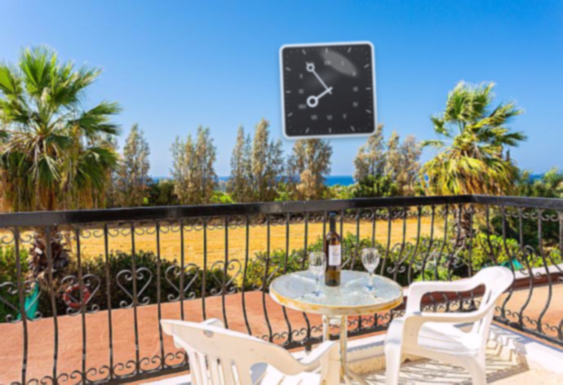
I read 7.54
